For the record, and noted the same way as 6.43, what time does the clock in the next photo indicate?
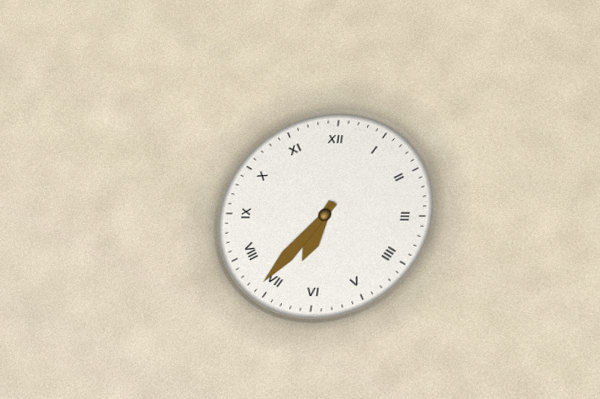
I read 6.36
